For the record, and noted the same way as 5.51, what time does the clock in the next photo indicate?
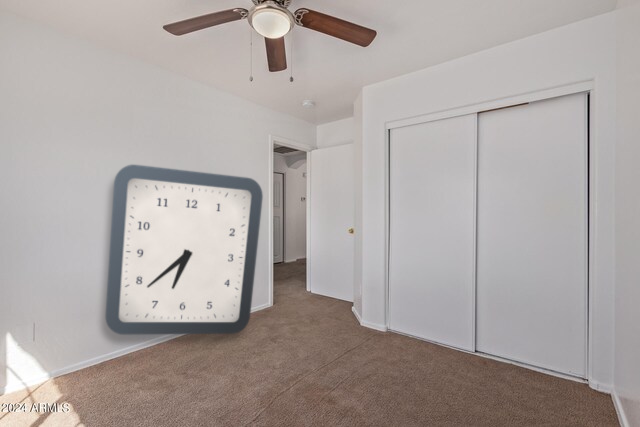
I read 6.38
